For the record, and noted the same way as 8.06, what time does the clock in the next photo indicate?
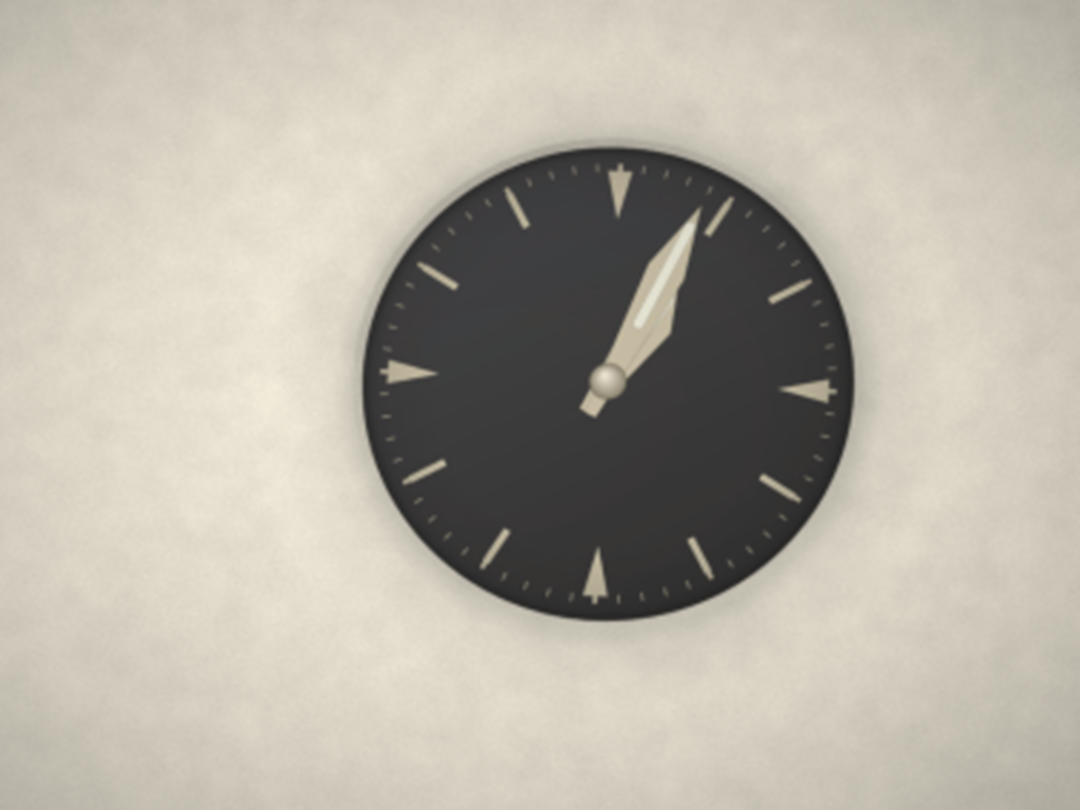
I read 1.04
